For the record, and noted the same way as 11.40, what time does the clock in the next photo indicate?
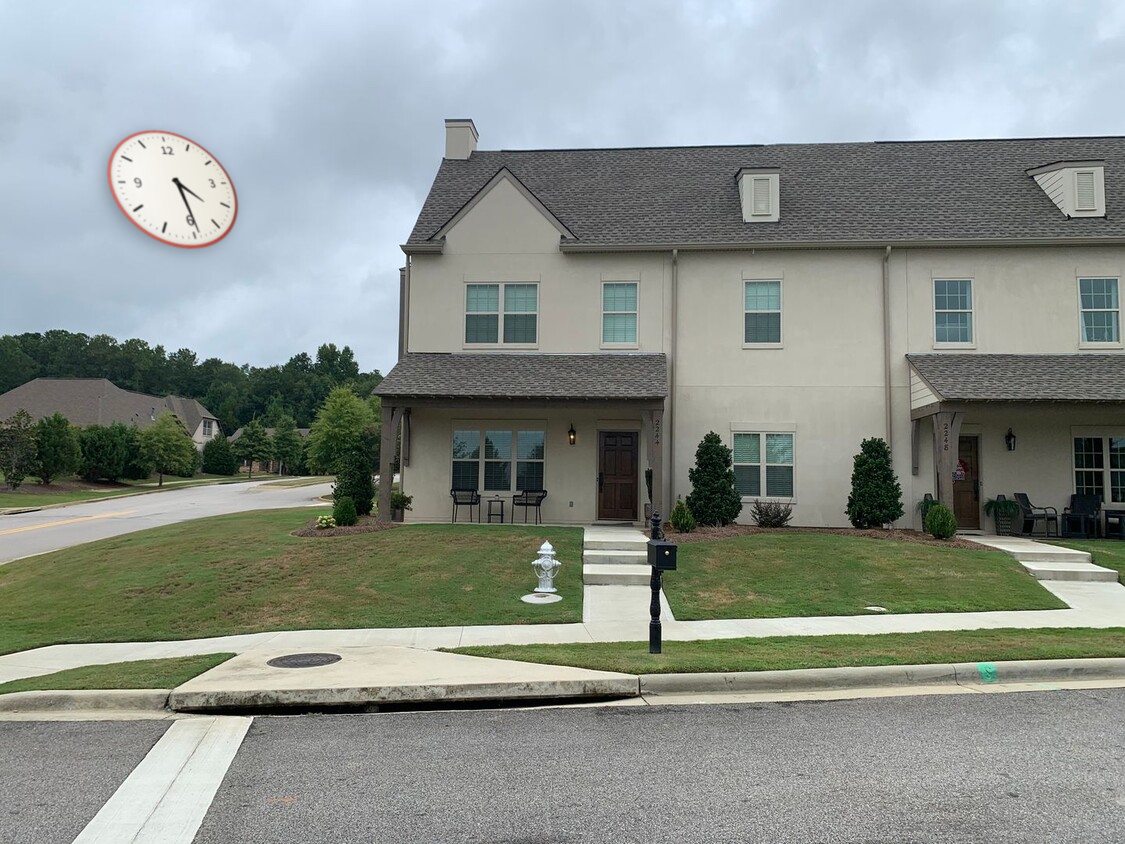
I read 4.29
